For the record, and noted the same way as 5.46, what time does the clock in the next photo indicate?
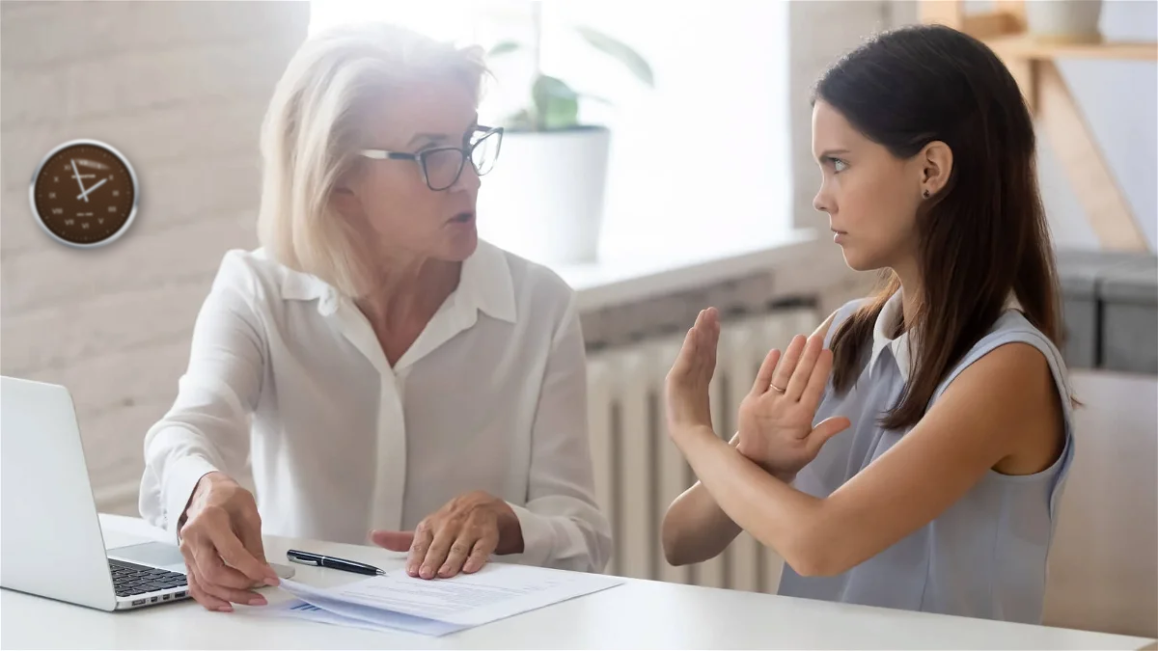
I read 1.57
